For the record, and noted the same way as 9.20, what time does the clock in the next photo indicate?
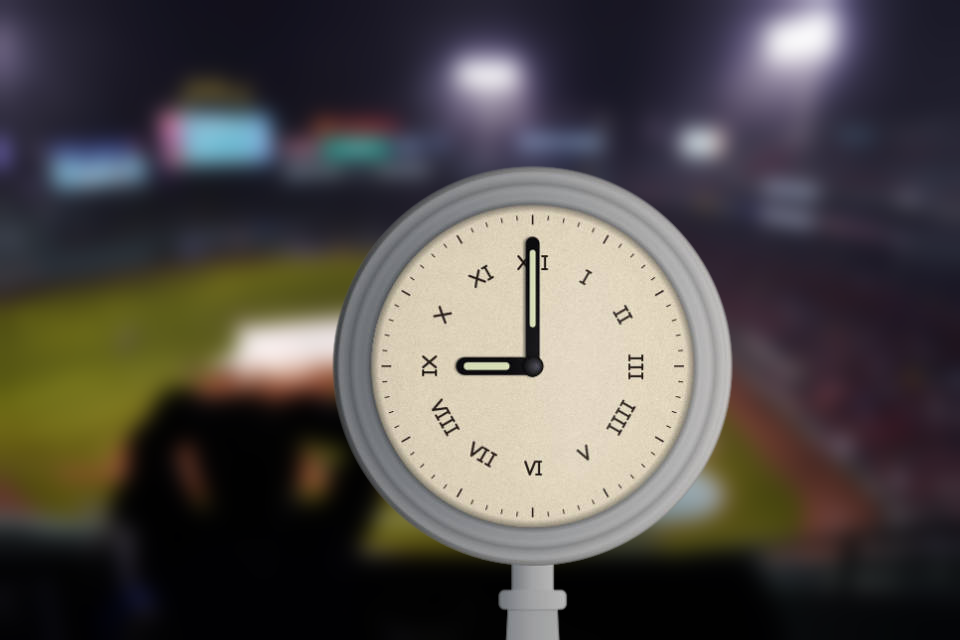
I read 9.00
